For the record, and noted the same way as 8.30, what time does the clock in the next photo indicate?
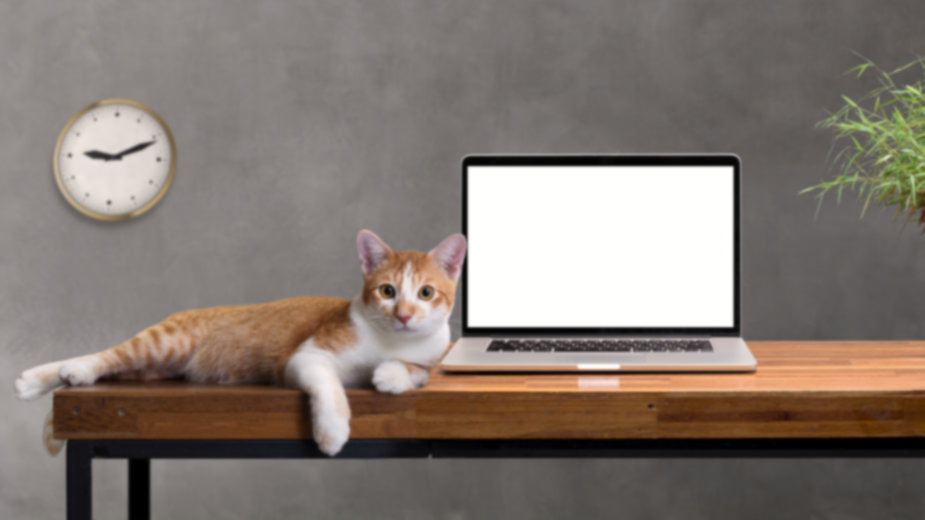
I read 9.11
